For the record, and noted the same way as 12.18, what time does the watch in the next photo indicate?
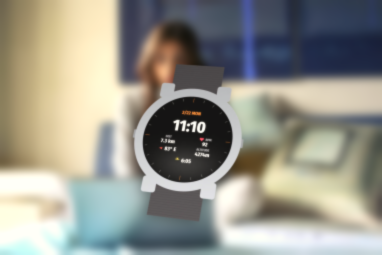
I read 11.10
